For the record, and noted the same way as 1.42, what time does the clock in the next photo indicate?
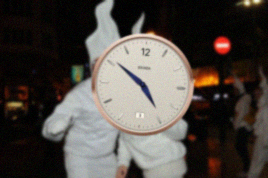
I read 4.51
